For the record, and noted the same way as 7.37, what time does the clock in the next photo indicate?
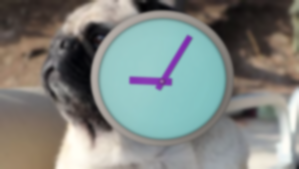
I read 9.05
